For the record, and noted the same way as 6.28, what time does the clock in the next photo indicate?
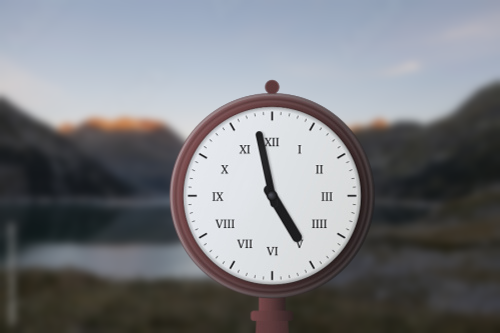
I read 4.58
